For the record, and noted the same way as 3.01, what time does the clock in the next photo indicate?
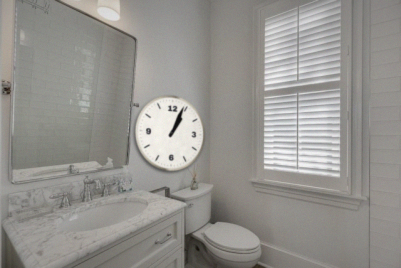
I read 1.04
